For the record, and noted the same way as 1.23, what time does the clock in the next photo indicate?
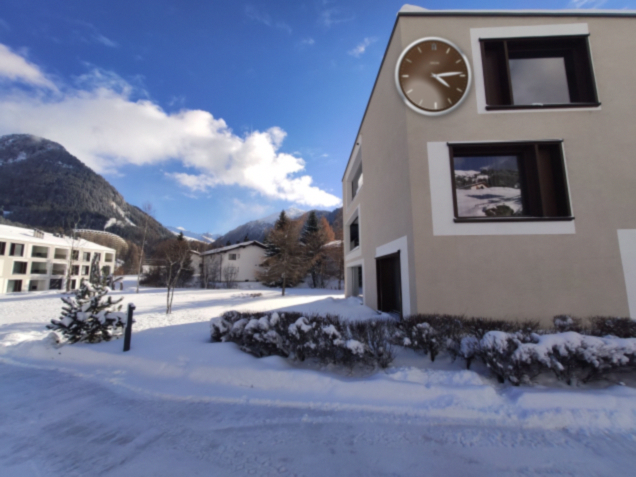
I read 4.14
